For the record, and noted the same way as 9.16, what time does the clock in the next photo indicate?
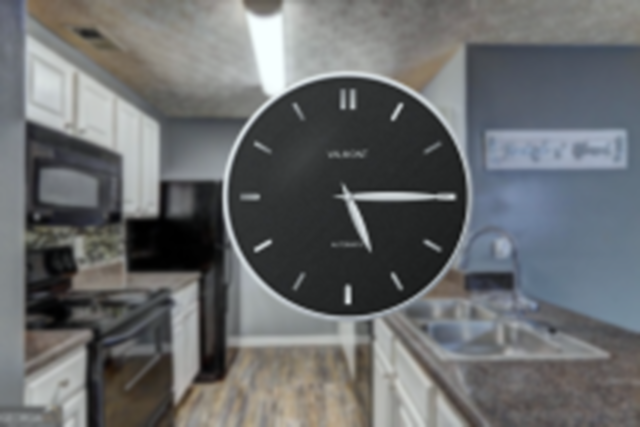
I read 5.15
